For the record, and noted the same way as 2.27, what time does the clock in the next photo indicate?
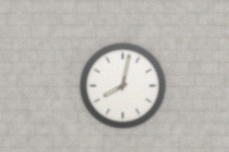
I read 8.02
